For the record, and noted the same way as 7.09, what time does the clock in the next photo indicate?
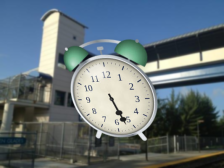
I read 5.27
